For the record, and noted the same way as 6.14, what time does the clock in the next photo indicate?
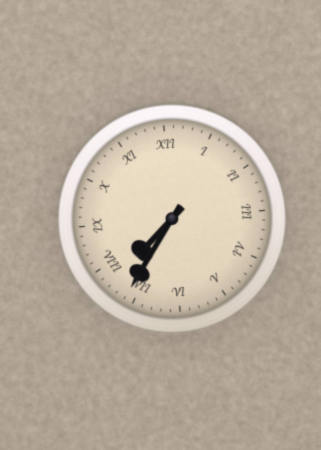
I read 7.36
